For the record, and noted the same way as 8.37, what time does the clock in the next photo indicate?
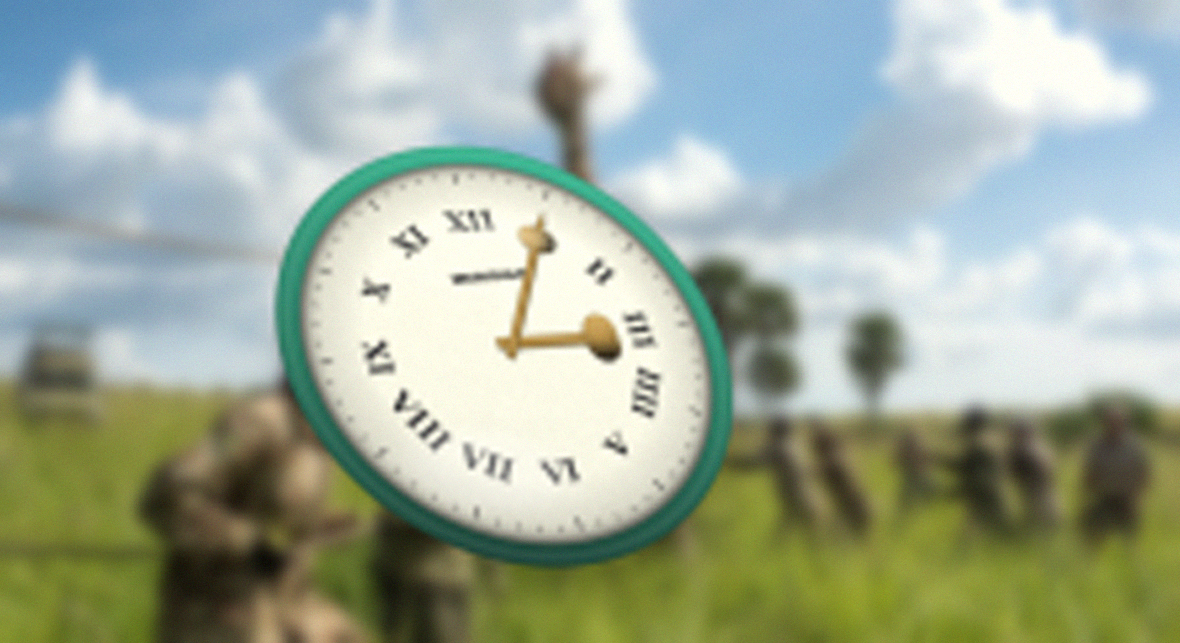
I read 3.05
